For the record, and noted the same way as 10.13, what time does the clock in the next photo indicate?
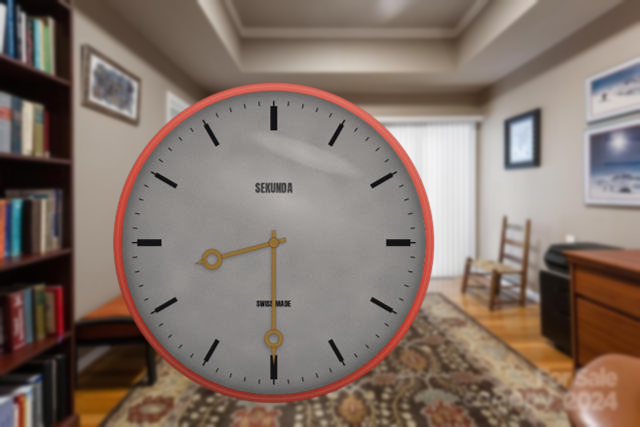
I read 8.30
